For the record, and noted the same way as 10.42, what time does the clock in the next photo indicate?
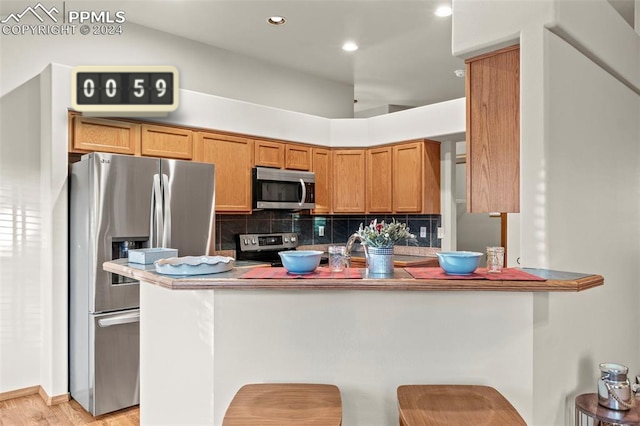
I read 0.59
